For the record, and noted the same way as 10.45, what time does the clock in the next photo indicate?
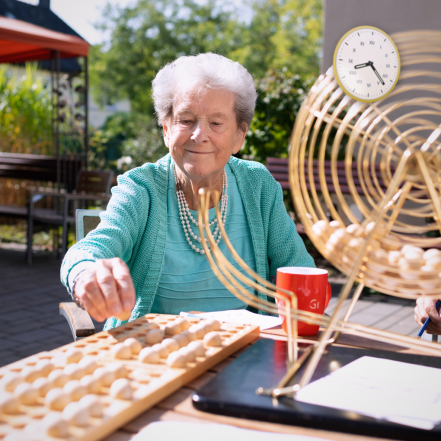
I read 8.23
